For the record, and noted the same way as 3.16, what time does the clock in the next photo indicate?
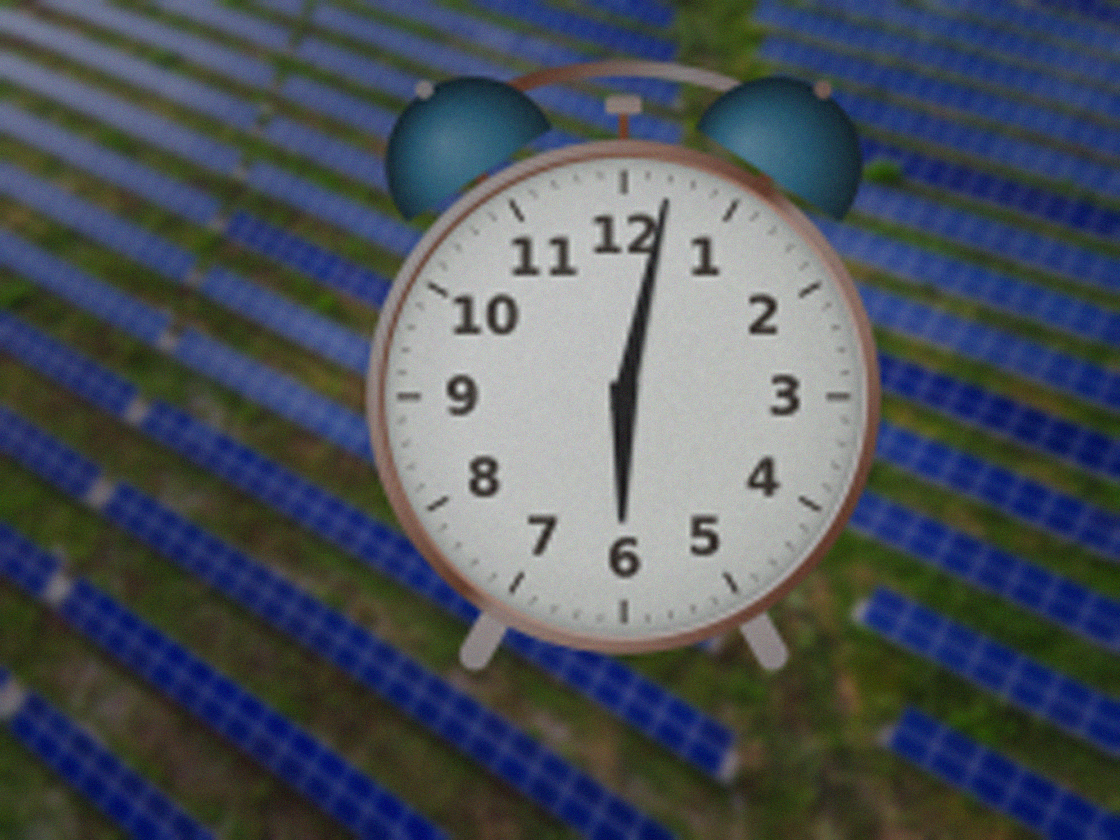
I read 6.02
